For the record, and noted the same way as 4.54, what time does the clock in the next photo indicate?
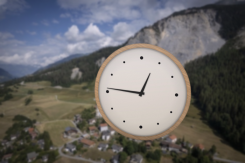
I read 12.46
